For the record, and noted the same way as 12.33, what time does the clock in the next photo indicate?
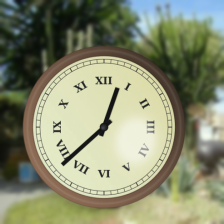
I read 12.38
